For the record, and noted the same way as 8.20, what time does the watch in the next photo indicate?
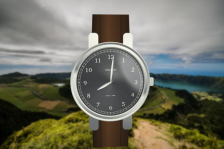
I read 8.01
